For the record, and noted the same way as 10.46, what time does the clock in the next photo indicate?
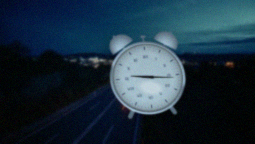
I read 9.16
